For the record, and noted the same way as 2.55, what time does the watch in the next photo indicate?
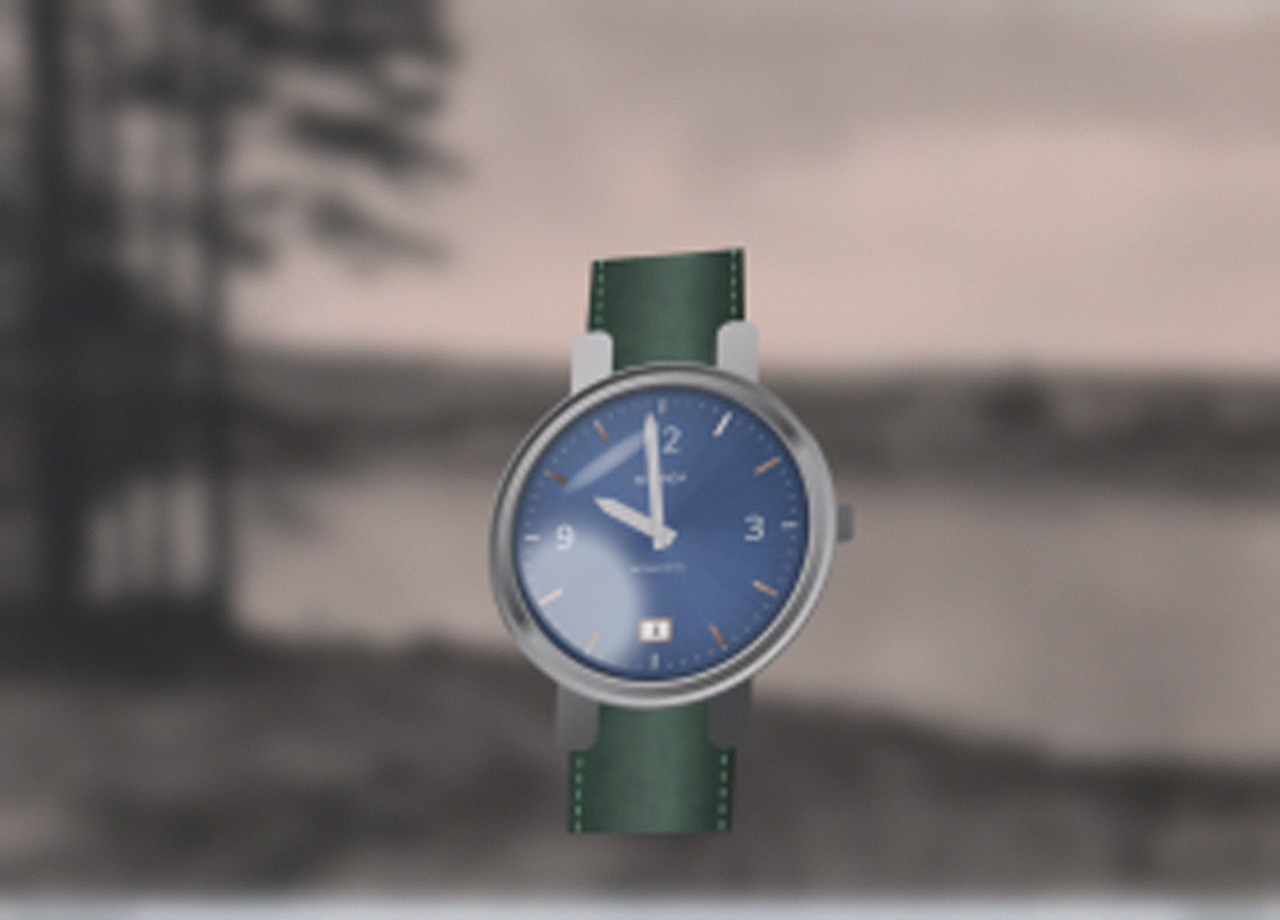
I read 9.59
